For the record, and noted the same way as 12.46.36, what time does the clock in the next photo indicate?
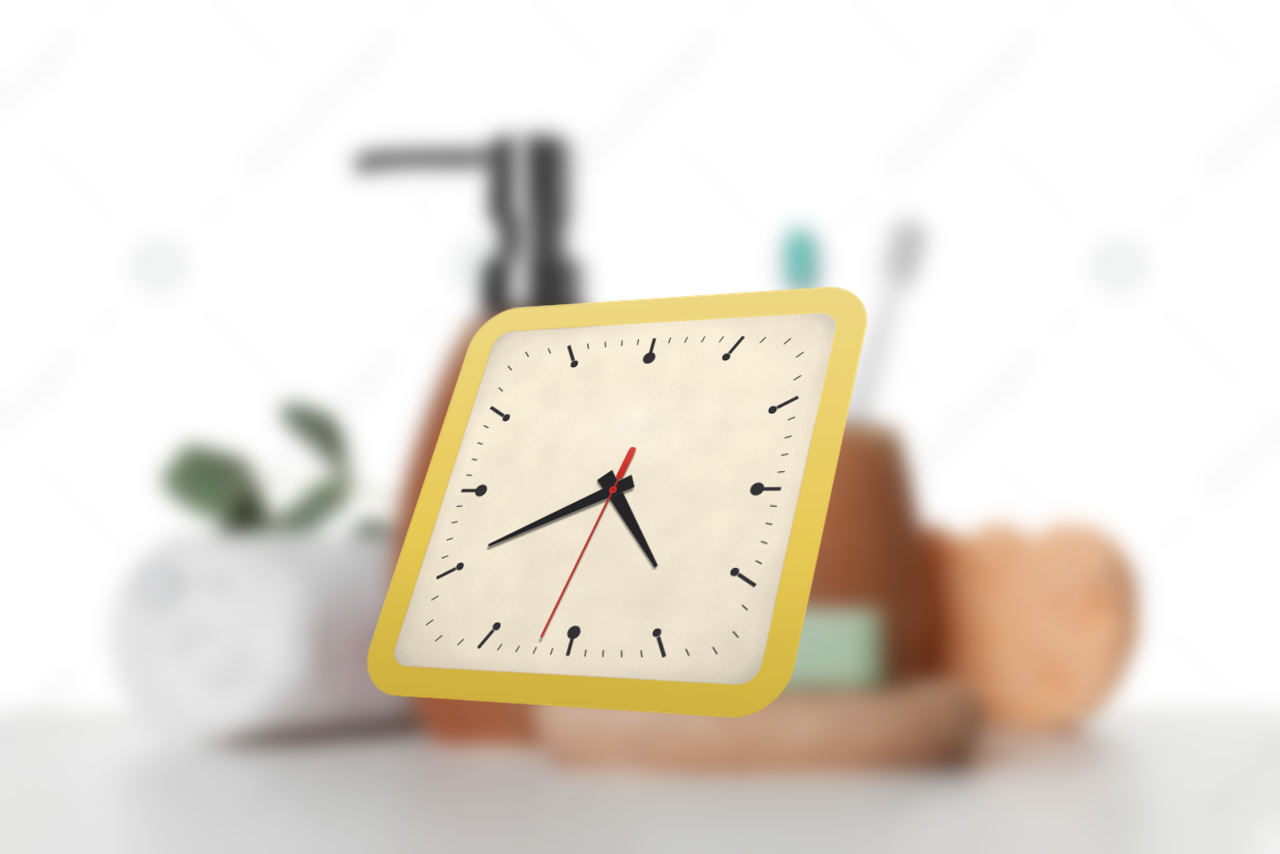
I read 4.40.32
